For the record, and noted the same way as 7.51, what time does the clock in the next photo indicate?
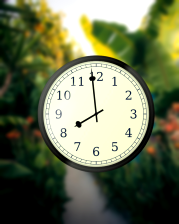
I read 7.59
